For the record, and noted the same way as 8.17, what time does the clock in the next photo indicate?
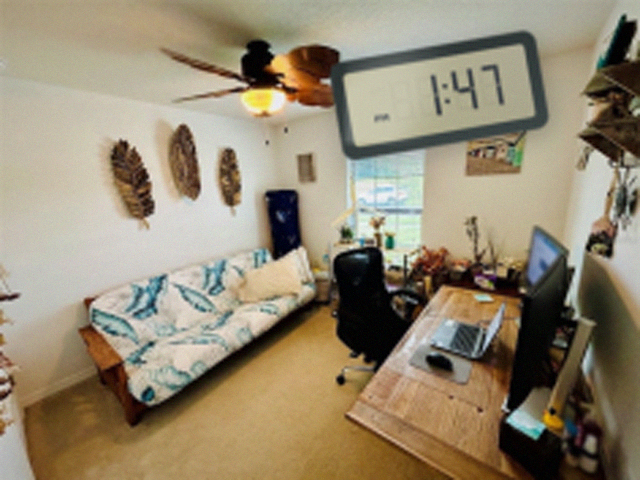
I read 1.47
